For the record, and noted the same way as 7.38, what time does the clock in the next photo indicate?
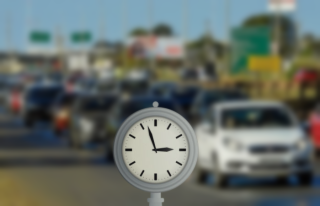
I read 2.57
